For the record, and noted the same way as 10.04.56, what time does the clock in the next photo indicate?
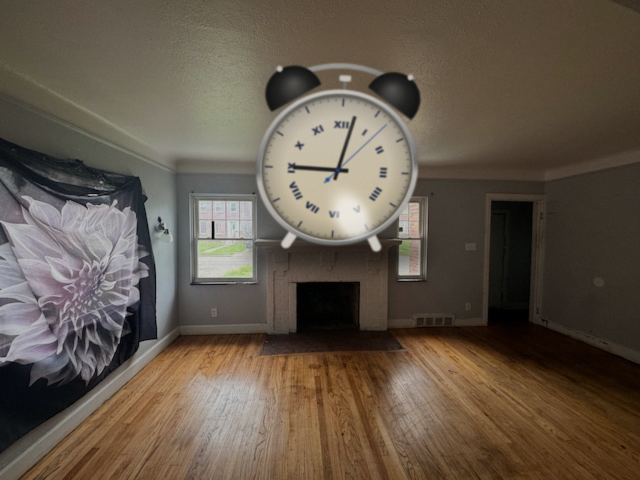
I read 9.02.07
